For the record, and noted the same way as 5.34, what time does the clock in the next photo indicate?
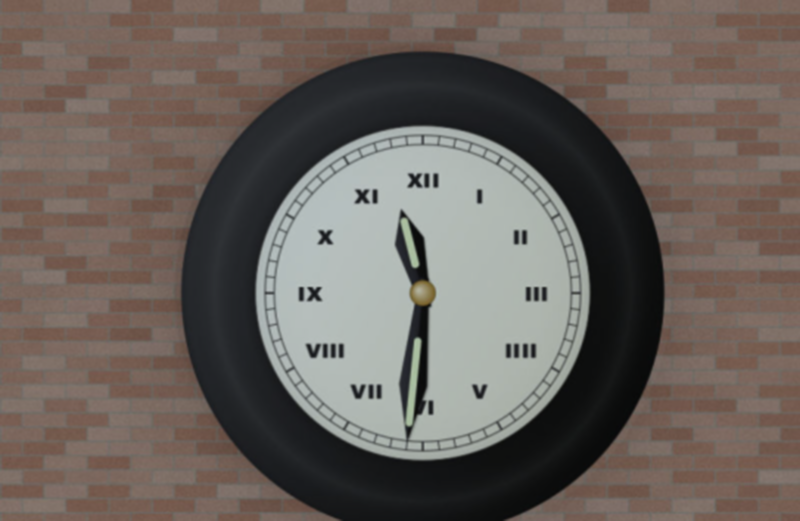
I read 11.31
